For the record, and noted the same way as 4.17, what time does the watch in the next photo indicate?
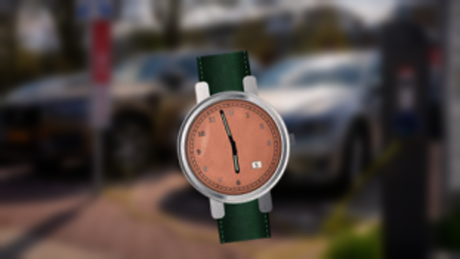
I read 5.58
